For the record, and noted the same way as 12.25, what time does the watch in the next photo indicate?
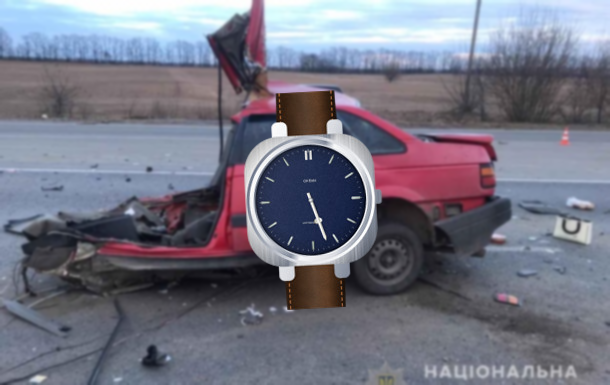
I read 5.27
